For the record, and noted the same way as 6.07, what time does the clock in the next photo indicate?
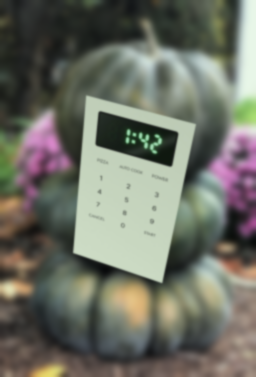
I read 1.42
